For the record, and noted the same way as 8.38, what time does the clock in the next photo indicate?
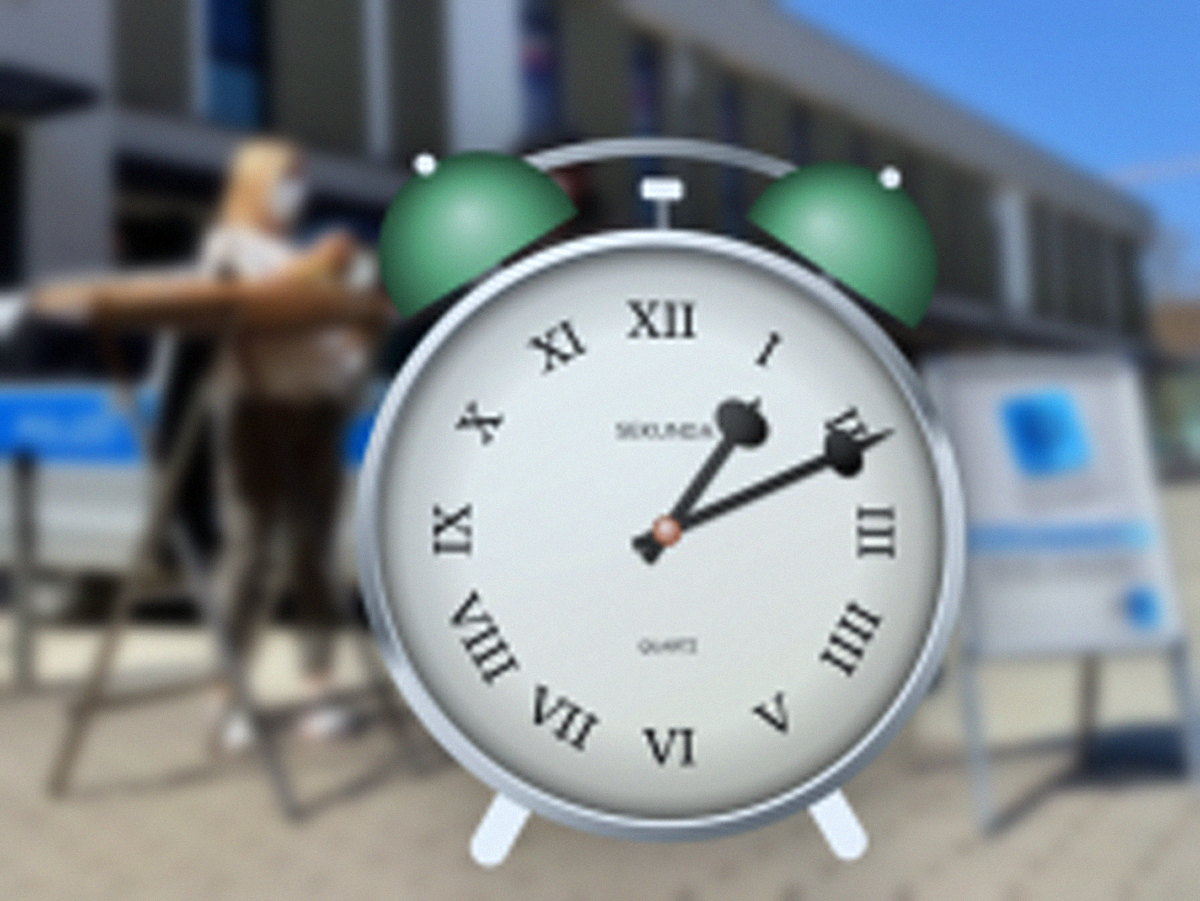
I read 1.11
